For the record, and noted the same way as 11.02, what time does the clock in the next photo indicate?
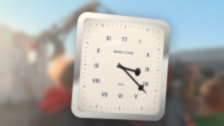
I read 3.22
